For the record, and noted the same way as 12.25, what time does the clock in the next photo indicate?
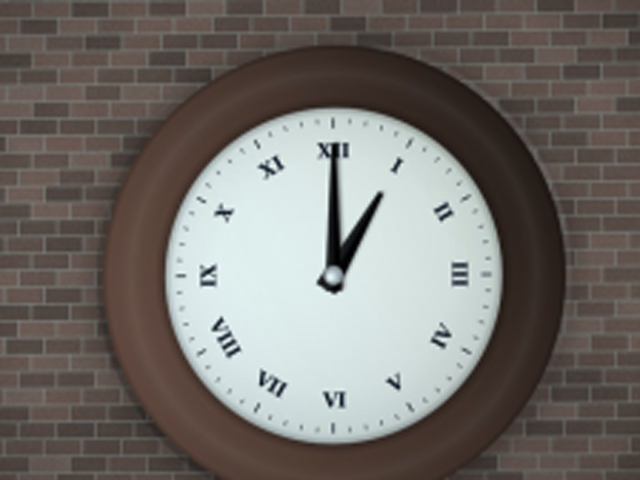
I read 1.00
